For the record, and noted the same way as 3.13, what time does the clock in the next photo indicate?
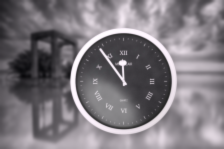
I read 11.54
